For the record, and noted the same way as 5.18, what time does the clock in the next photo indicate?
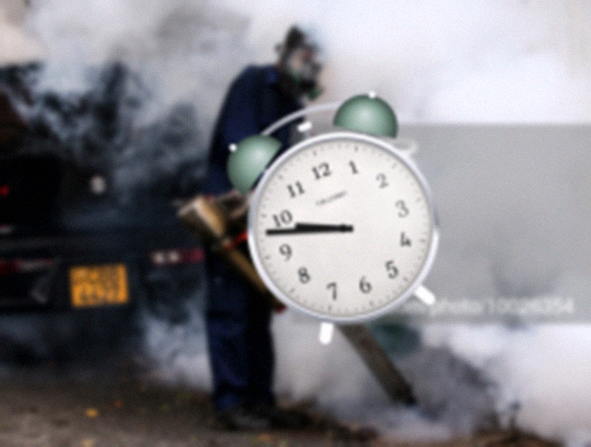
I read 9.48
